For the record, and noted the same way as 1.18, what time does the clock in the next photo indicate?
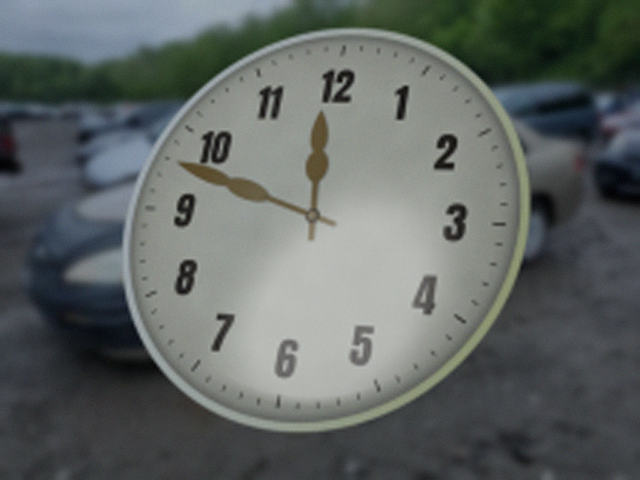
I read 11.48
